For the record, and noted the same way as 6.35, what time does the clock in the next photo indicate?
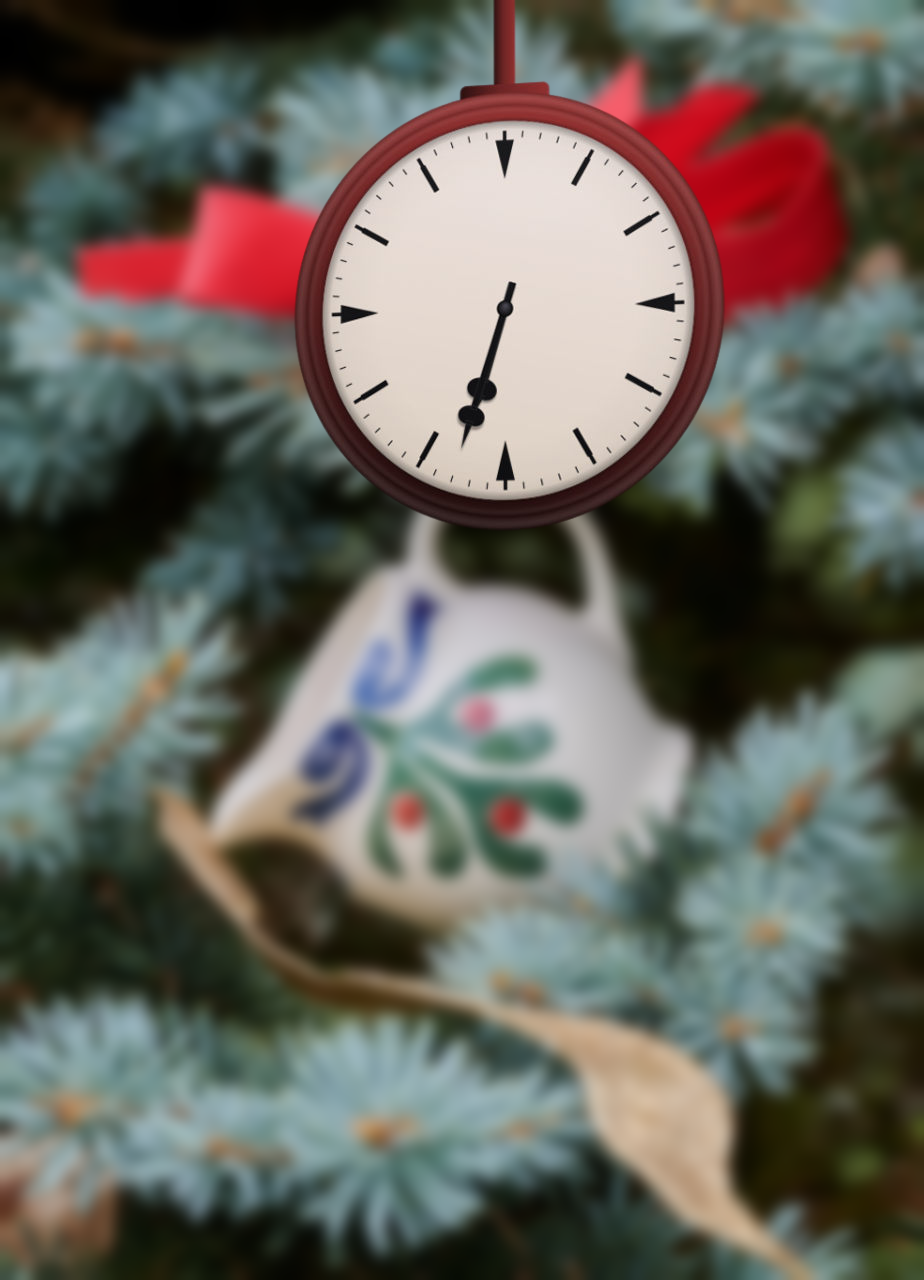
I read 6.33
